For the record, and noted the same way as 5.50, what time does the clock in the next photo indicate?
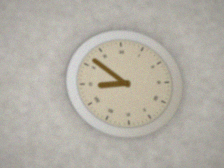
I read 8.52
